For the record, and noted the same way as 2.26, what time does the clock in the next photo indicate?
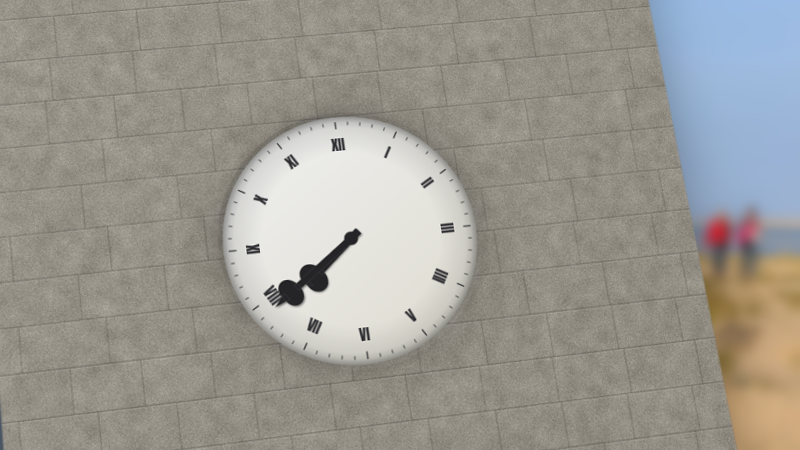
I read 7.39
